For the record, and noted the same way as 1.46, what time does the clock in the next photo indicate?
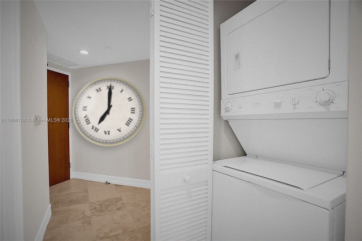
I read 7.00
